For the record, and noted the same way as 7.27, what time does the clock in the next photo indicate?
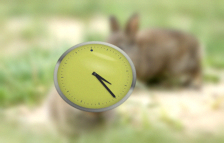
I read 4.25
